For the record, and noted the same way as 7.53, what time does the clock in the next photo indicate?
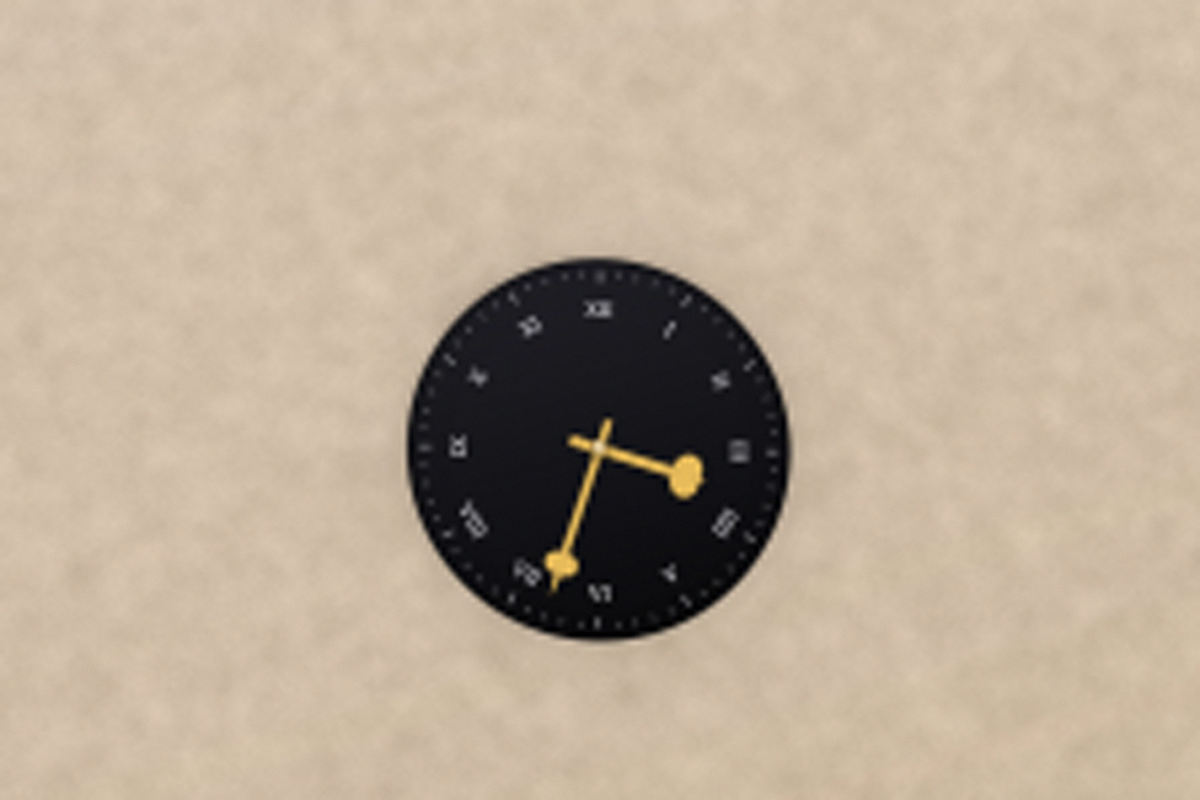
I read 3.33
